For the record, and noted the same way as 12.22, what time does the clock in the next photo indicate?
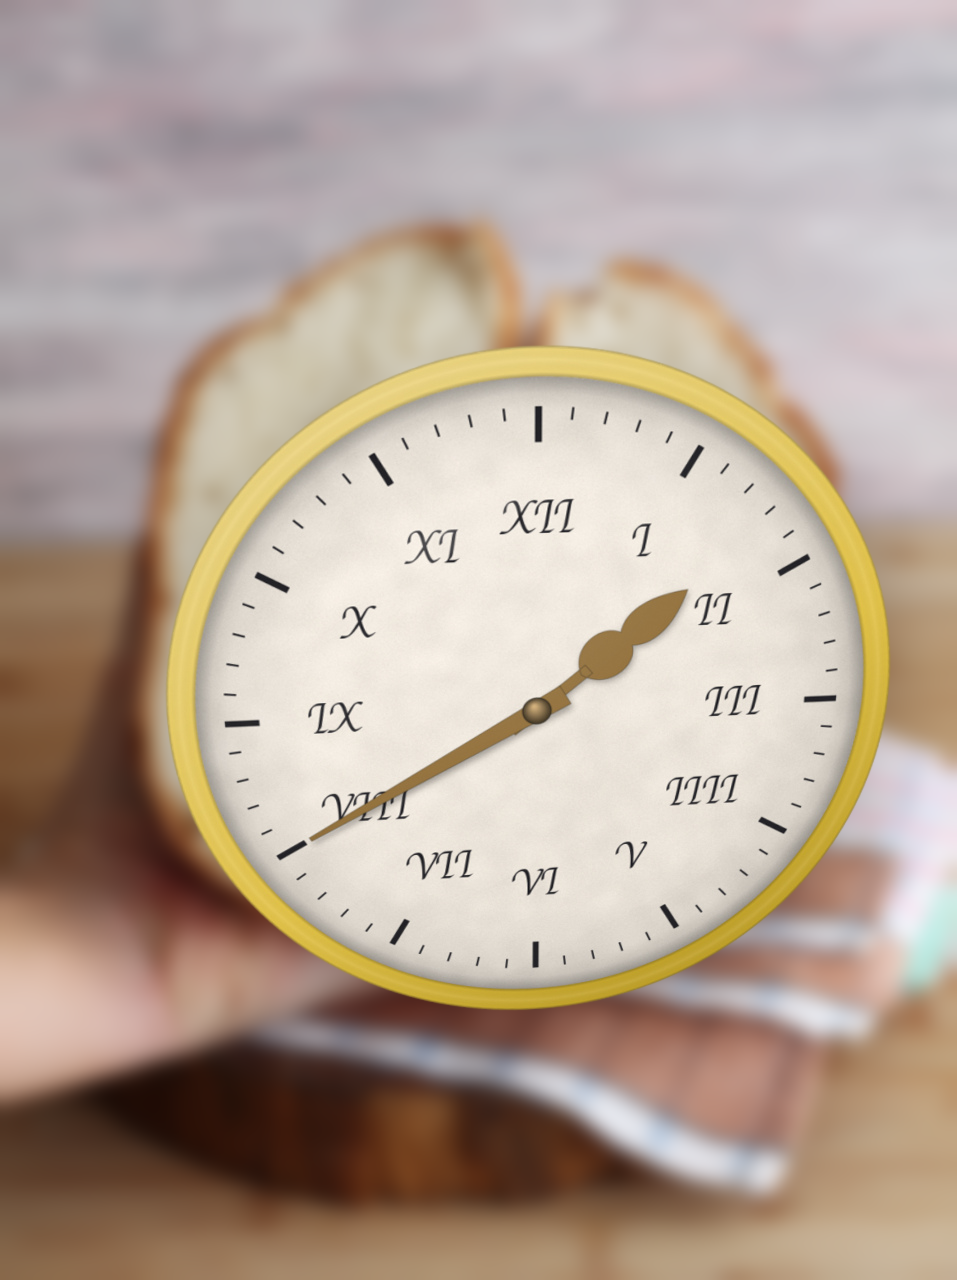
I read 1.40
